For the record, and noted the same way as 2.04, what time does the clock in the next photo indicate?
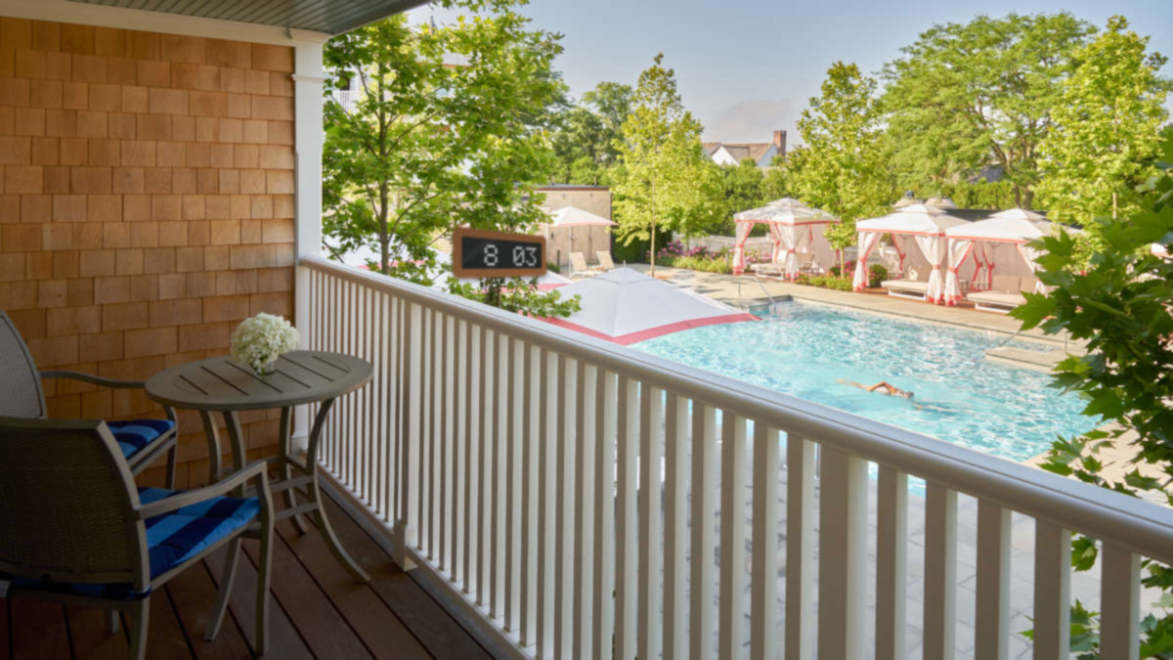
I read 8.03
